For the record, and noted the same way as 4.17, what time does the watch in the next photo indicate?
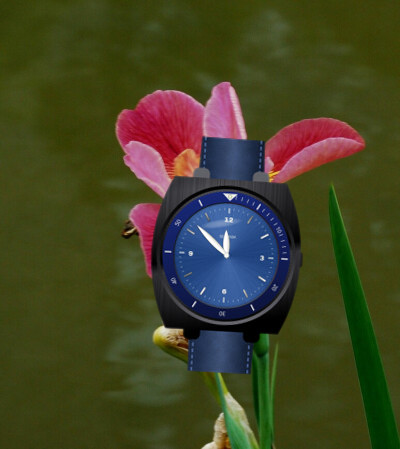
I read 11.52
